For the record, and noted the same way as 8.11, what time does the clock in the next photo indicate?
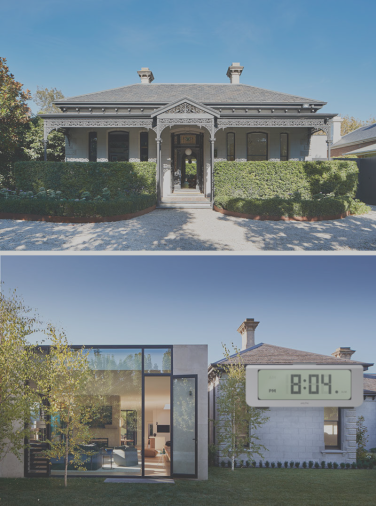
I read 8.04
